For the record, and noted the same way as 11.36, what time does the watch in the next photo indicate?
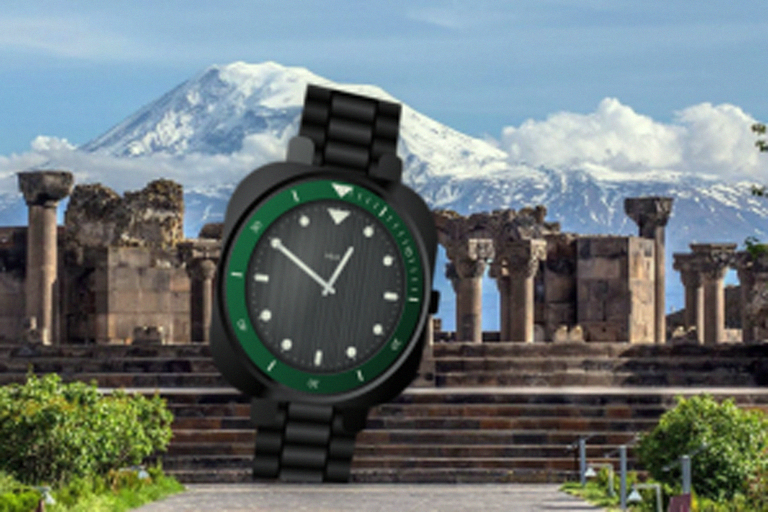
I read 12.50
